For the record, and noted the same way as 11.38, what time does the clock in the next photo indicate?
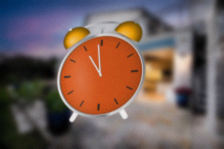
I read 10.59
